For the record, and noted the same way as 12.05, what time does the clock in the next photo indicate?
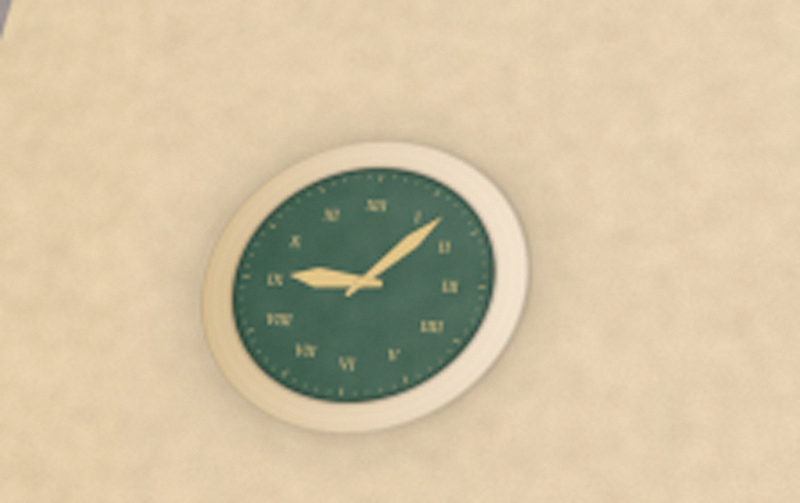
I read 9.07
